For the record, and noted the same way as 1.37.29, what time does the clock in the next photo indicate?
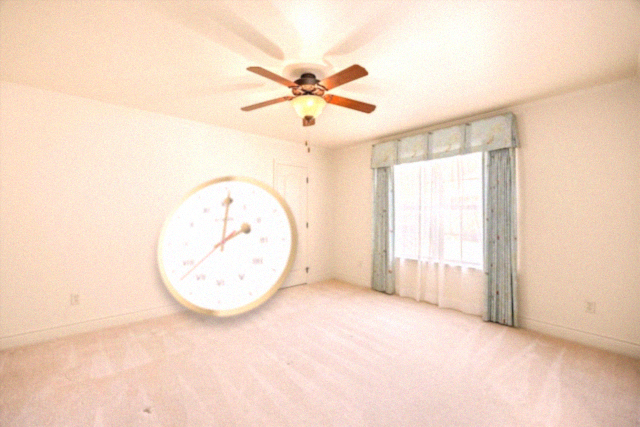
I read 2.00.38
